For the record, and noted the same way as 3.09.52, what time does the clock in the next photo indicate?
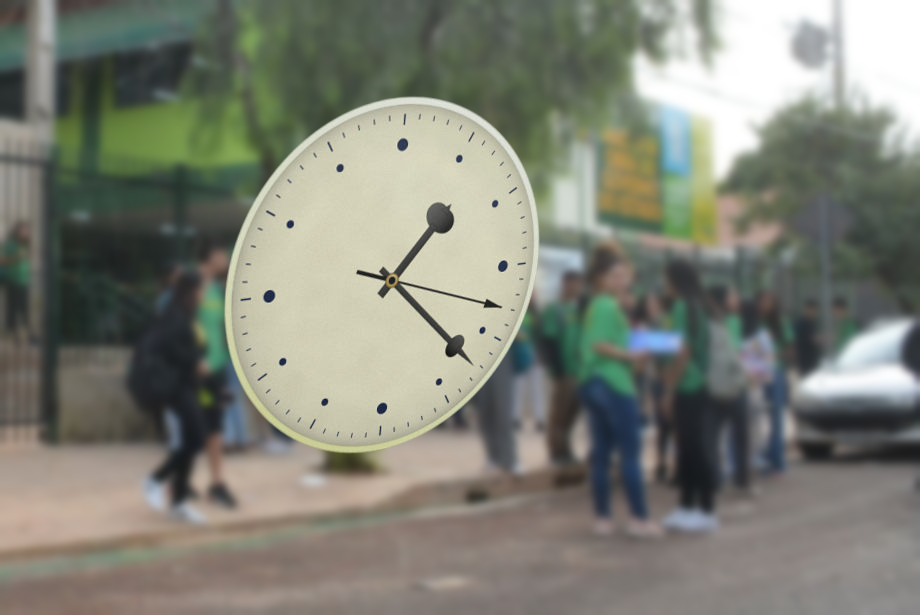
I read 1.22.18
